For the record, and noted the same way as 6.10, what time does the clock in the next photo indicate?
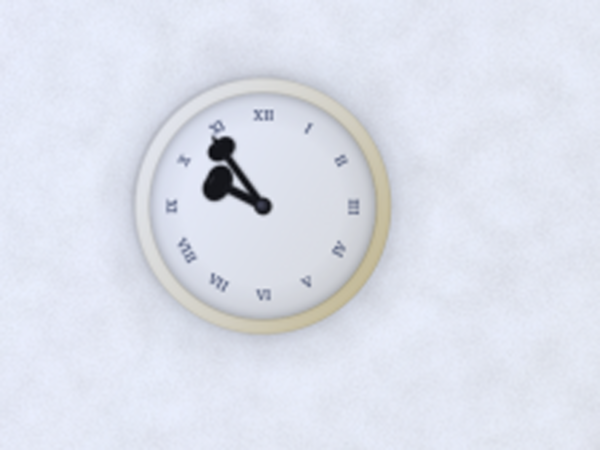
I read 9.54
